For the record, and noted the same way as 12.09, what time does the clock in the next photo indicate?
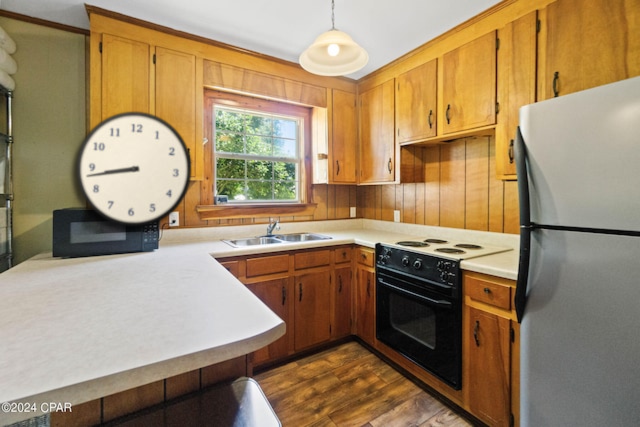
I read 8.43
